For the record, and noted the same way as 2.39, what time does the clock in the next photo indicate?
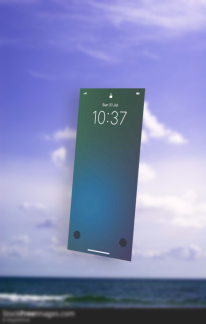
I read 10.37
